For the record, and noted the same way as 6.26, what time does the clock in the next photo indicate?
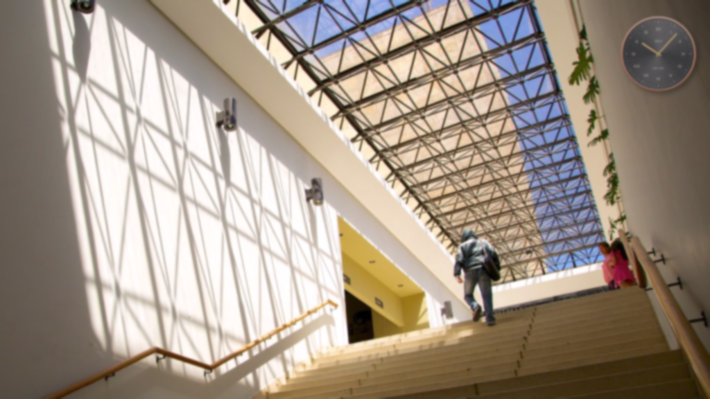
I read 10.07
